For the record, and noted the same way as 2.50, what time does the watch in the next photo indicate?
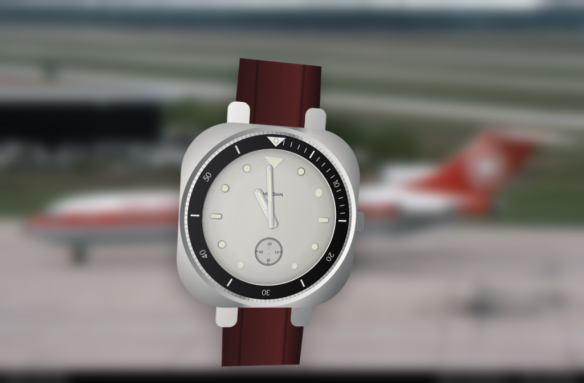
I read 10.59
